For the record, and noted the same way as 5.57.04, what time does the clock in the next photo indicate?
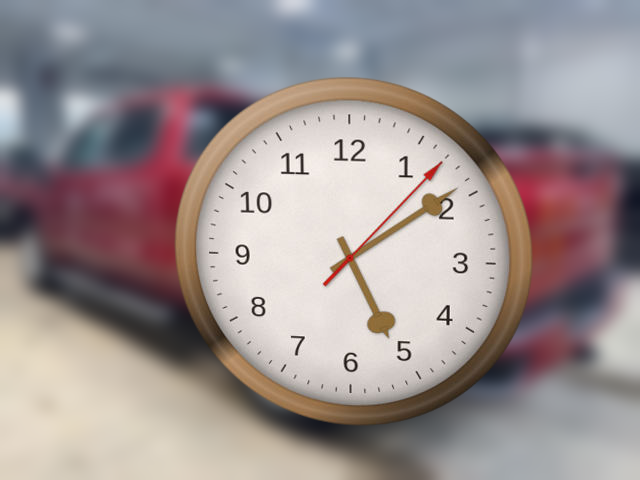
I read 5.09.07
